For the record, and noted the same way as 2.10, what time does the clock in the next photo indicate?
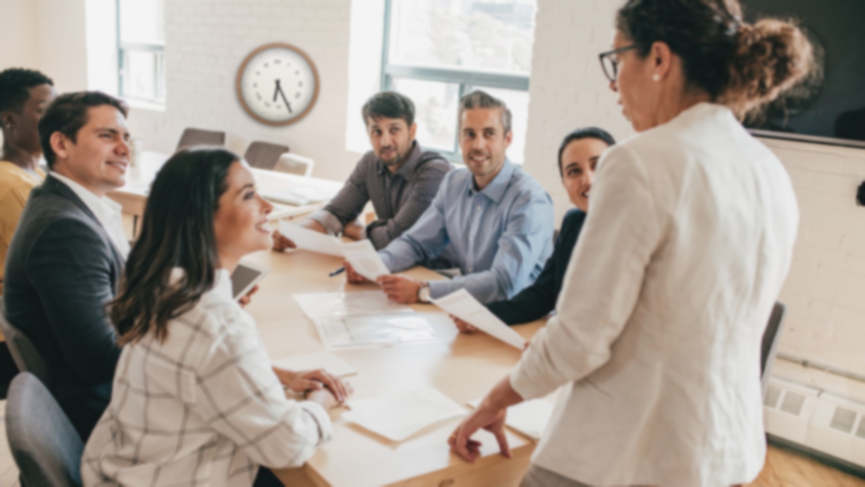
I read 6.26
